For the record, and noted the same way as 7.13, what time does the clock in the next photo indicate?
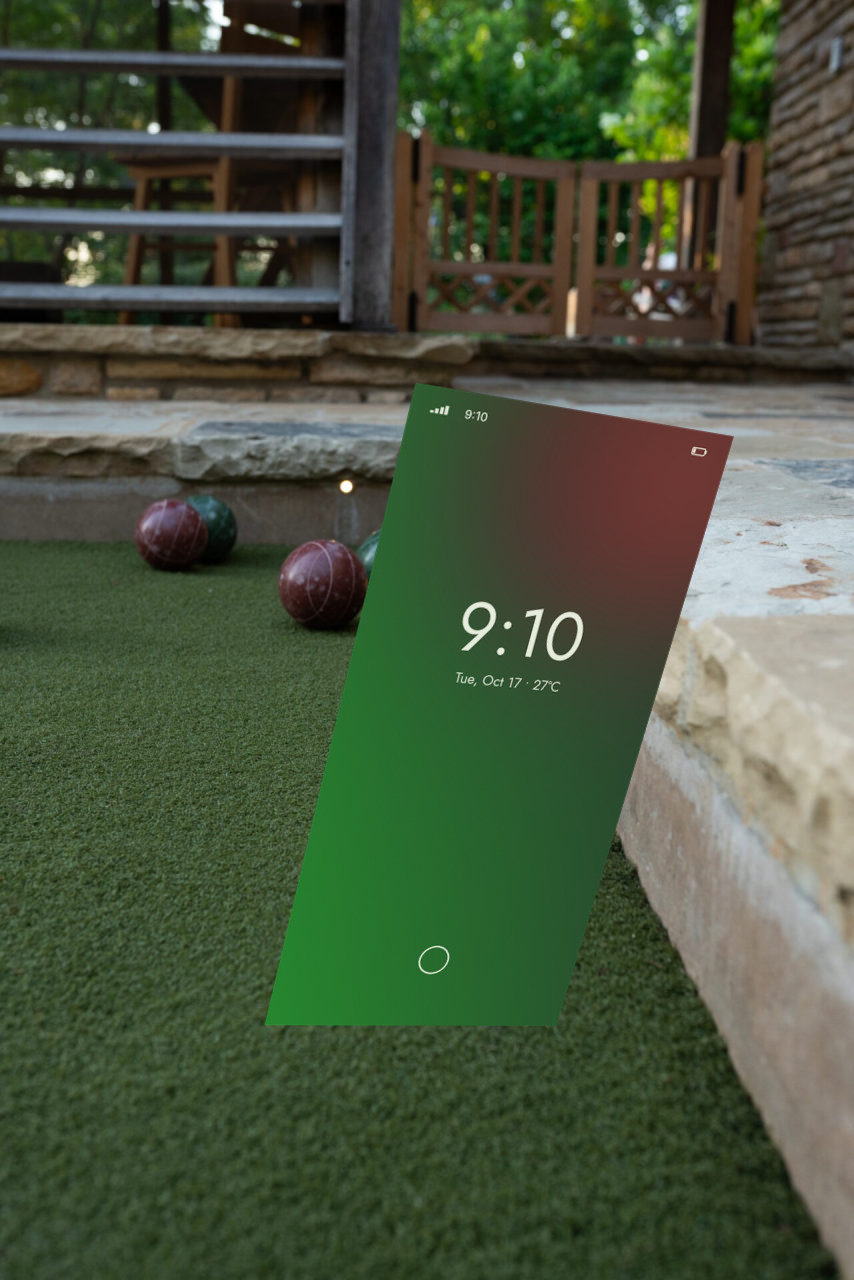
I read 9.10
